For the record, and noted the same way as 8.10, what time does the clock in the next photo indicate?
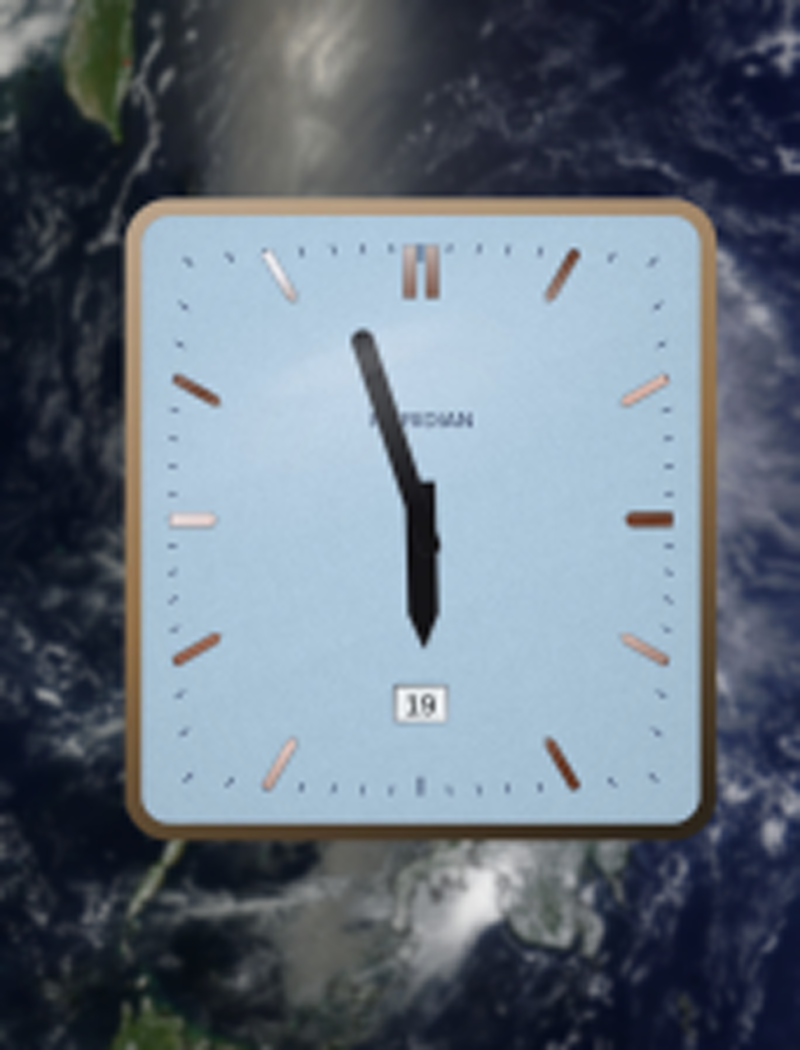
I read 5.57
